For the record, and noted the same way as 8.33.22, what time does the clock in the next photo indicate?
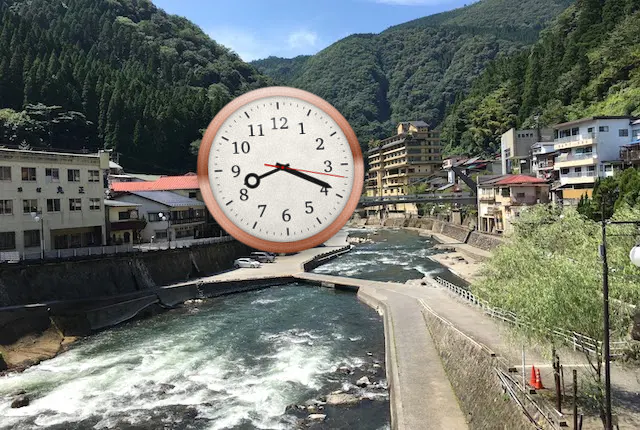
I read 8.19.17
